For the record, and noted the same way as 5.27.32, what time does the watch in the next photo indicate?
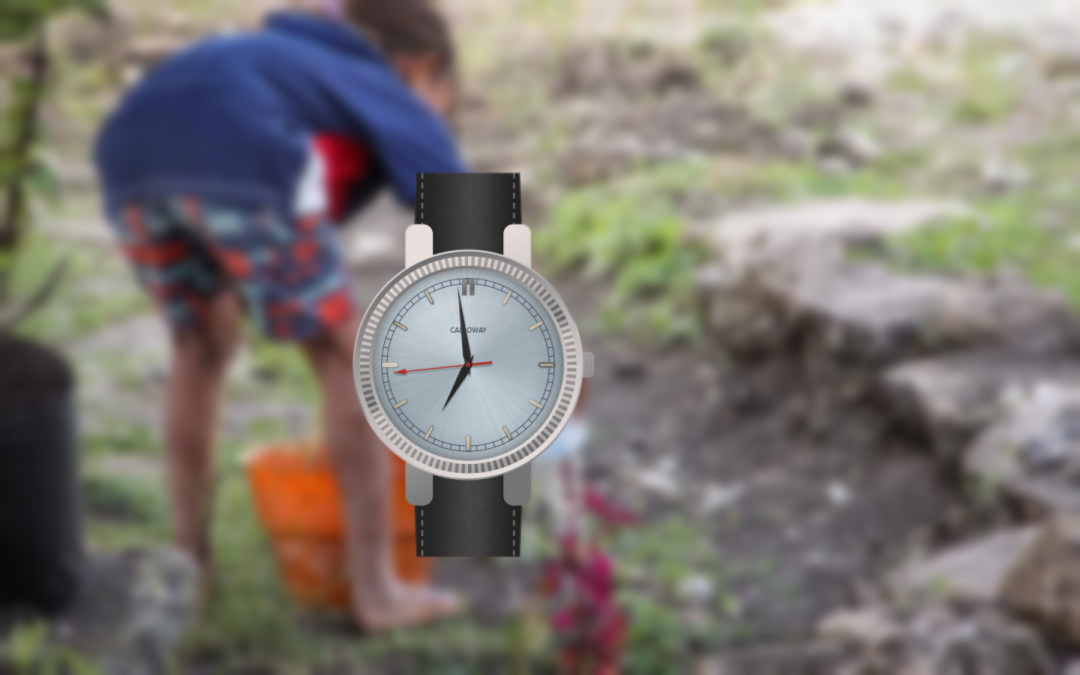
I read 6.58.44
